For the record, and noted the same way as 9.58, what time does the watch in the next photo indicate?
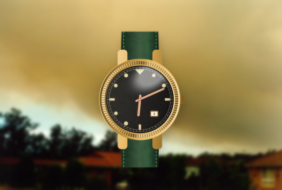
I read 6.11
